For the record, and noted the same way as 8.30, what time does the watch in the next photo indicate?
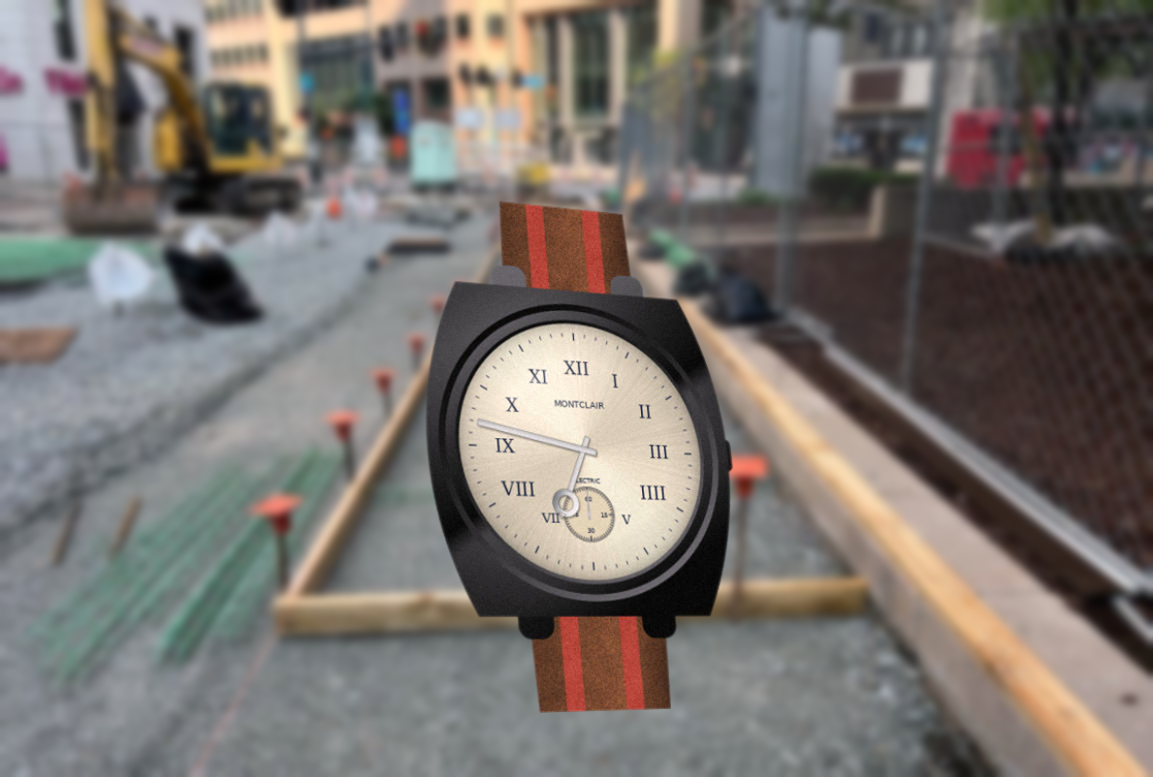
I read 6.47
